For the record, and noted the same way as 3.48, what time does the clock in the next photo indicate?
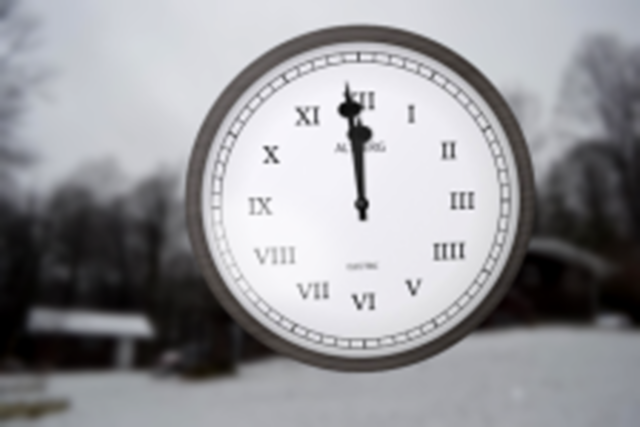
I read 11.59
